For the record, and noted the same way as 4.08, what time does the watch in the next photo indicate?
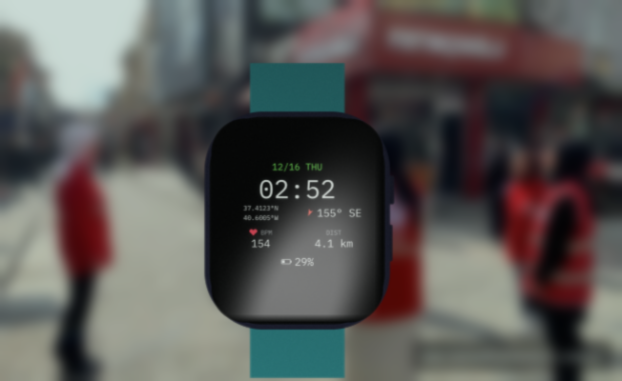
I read 2.52
